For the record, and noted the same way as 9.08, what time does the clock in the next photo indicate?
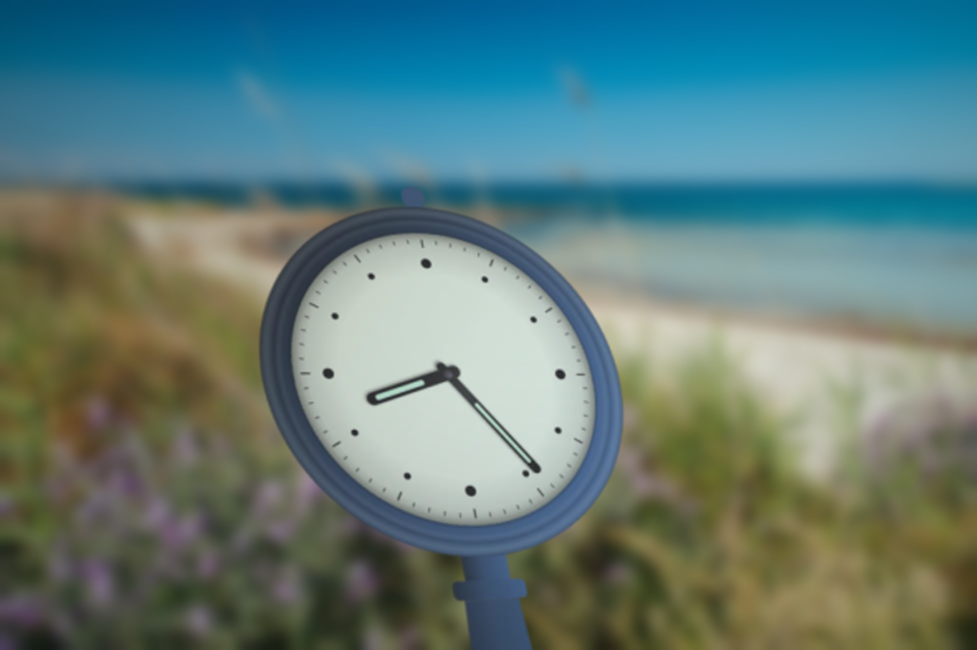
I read 8.24
